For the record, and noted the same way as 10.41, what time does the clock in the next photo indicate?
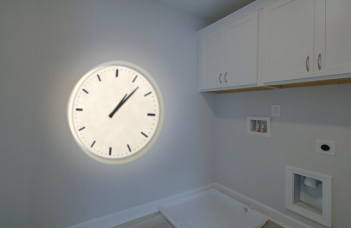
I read 1.07
